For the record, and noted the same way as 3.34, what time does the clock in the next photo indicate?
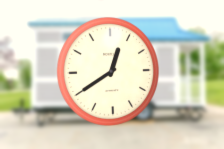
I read 12.40
